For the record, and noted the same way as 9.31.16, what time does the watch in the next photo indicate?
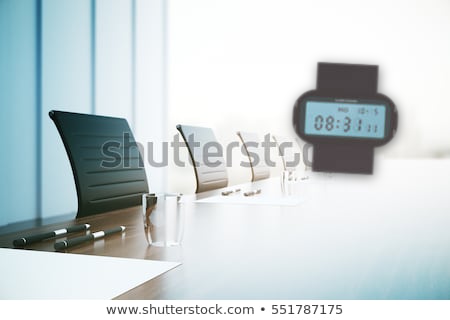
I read 8.31.11
